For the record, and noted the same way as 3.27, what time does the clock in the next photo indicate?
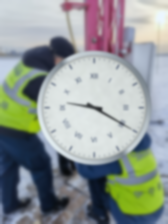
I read 9.20
